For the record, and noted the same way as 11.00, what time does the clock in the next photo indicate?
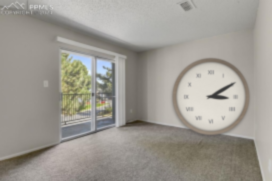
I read 3.10
